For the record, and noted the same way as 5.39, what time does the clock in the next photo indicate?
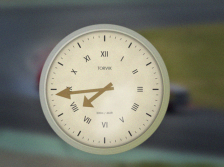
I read 7.44
